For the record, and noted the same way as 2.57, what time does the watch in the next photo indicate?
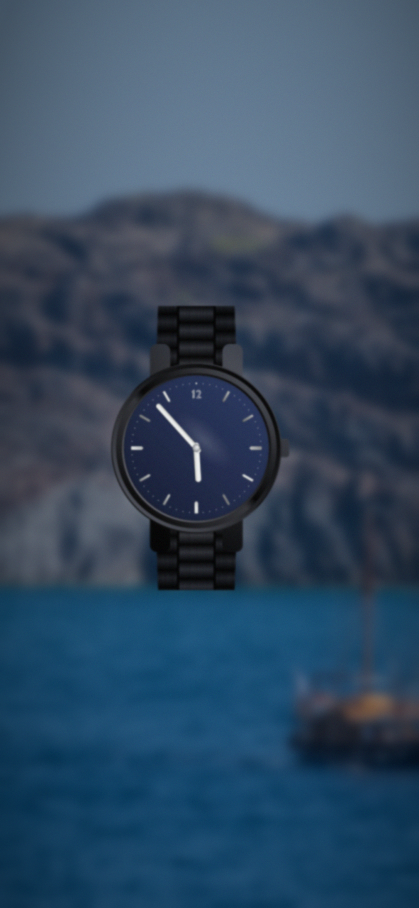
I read 5.53
